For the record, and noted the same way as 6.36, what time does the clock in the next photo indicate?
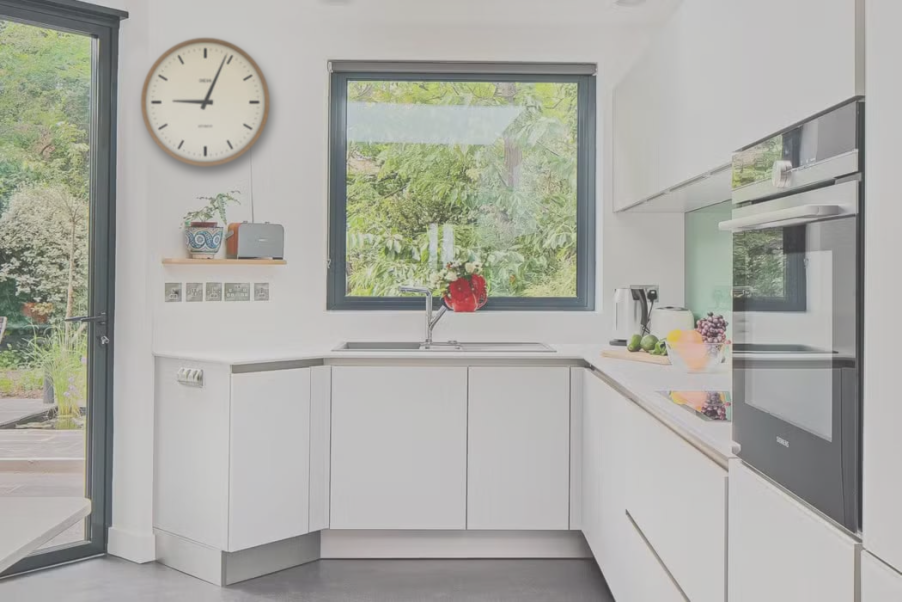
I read 9.04
